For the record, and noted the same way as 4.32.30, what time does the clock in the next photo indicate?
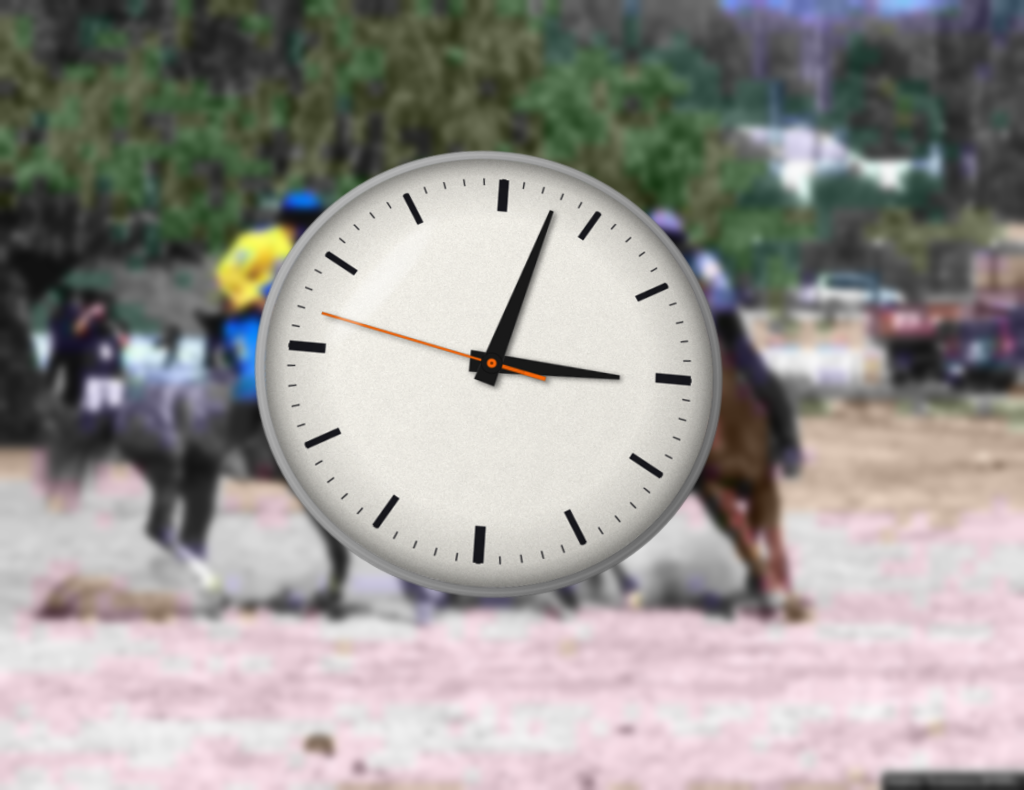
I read 3.02.47
